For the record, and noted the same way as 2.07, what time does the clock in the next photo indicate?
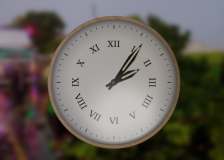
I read 2.06
